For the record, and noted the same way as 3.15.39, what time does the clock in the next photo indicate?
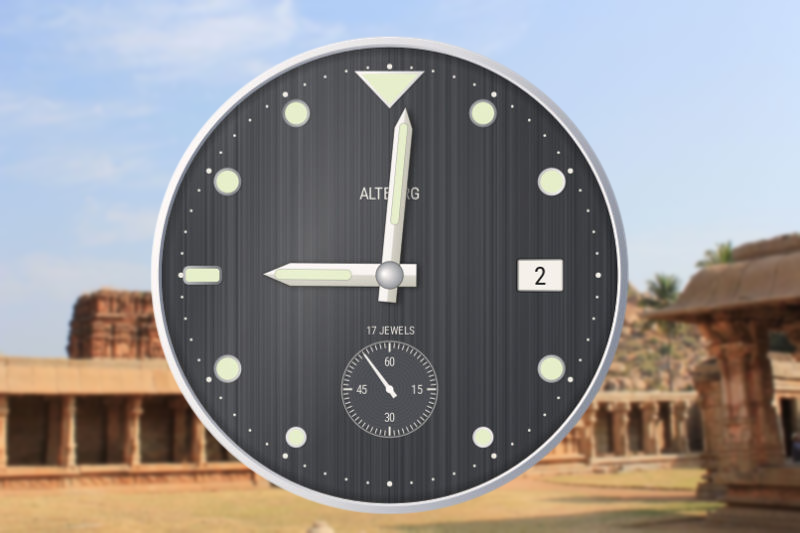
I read 9.00.54
